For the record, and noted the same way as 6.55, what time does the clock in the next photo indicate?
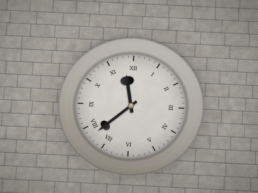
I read 11.38
